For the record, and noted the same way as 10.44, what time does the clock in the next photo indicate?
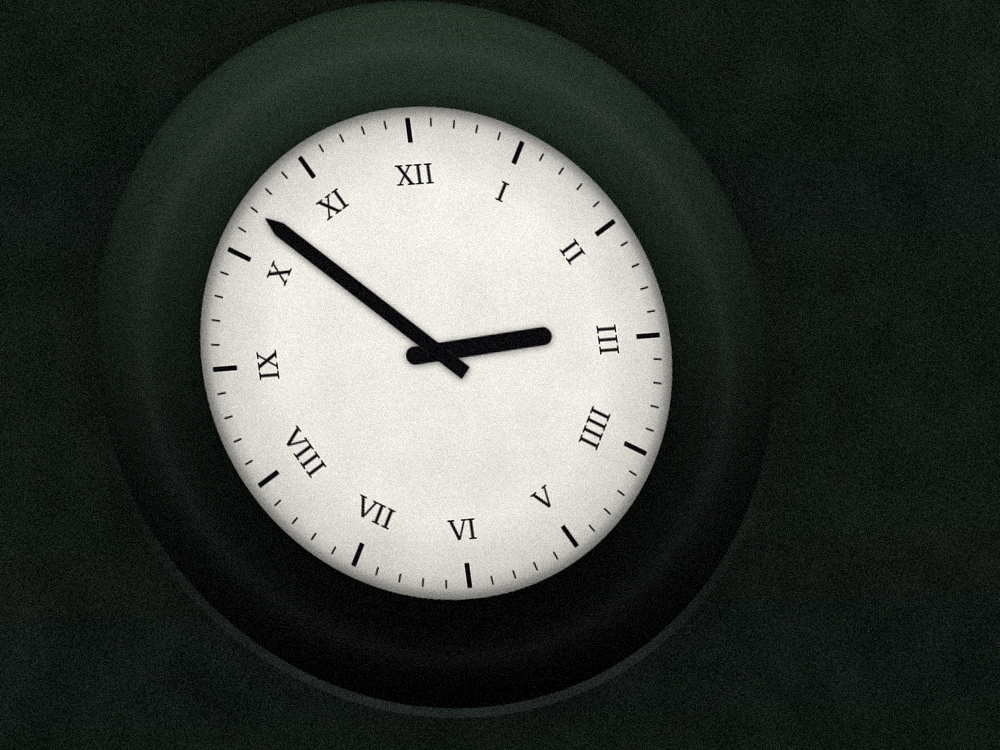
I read 2.52
